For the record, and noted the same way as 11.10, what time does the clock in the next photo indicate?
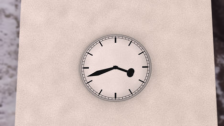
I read 3.42
